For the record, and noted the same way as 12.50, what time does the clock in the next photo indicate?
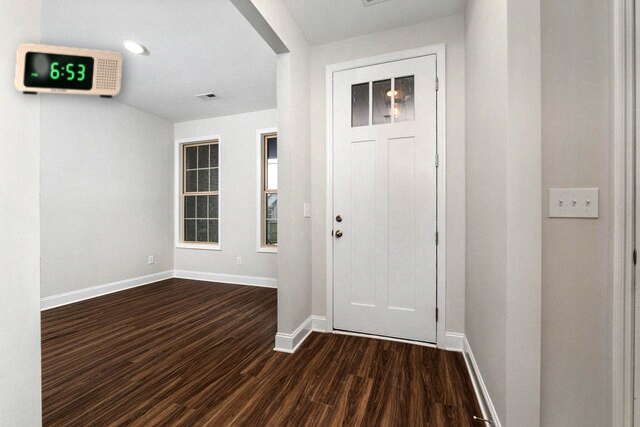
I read 6.53
